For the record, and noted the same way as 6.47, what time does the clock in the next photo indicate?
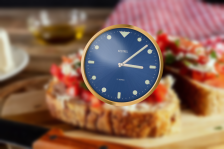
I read 3.08
